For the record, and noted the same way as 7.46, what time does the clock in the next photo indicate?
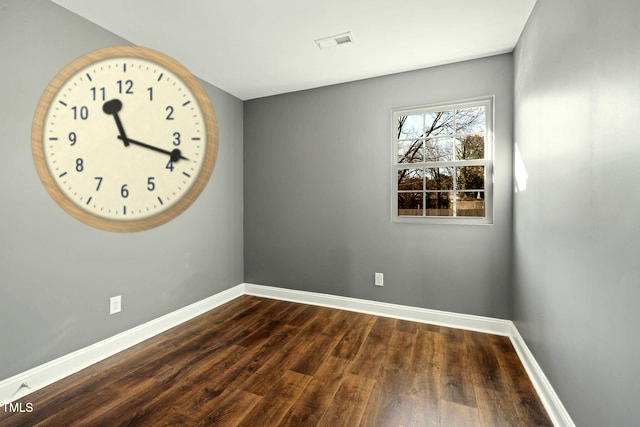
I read 11.18
